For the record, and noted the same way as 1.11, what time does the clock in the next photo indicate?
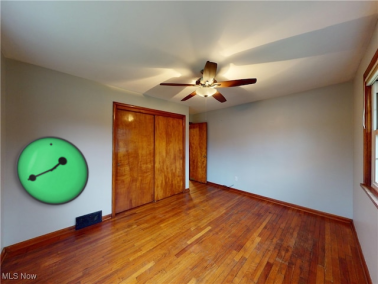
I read 1.41
